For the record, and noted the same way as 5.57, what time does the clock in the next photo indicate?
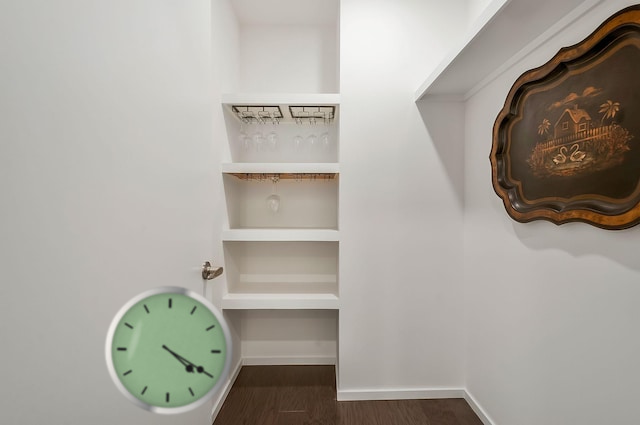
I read 4.20
